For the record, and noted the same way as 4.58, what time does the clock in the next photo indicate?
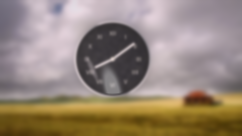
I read 8.09
